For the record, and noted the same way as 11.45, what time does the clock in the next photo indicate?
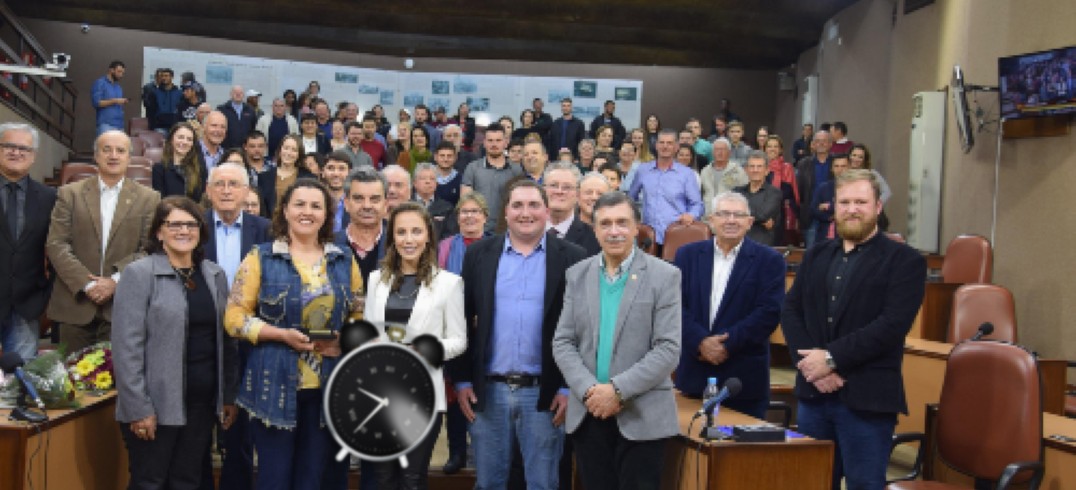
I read 9.36
